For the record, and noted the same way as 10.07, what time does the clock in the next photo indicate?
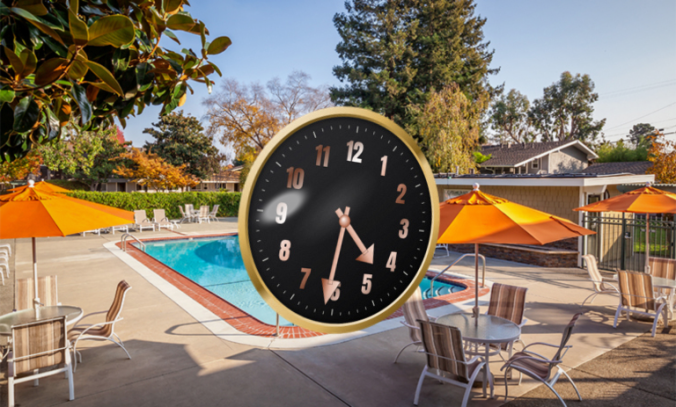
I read 4.31
